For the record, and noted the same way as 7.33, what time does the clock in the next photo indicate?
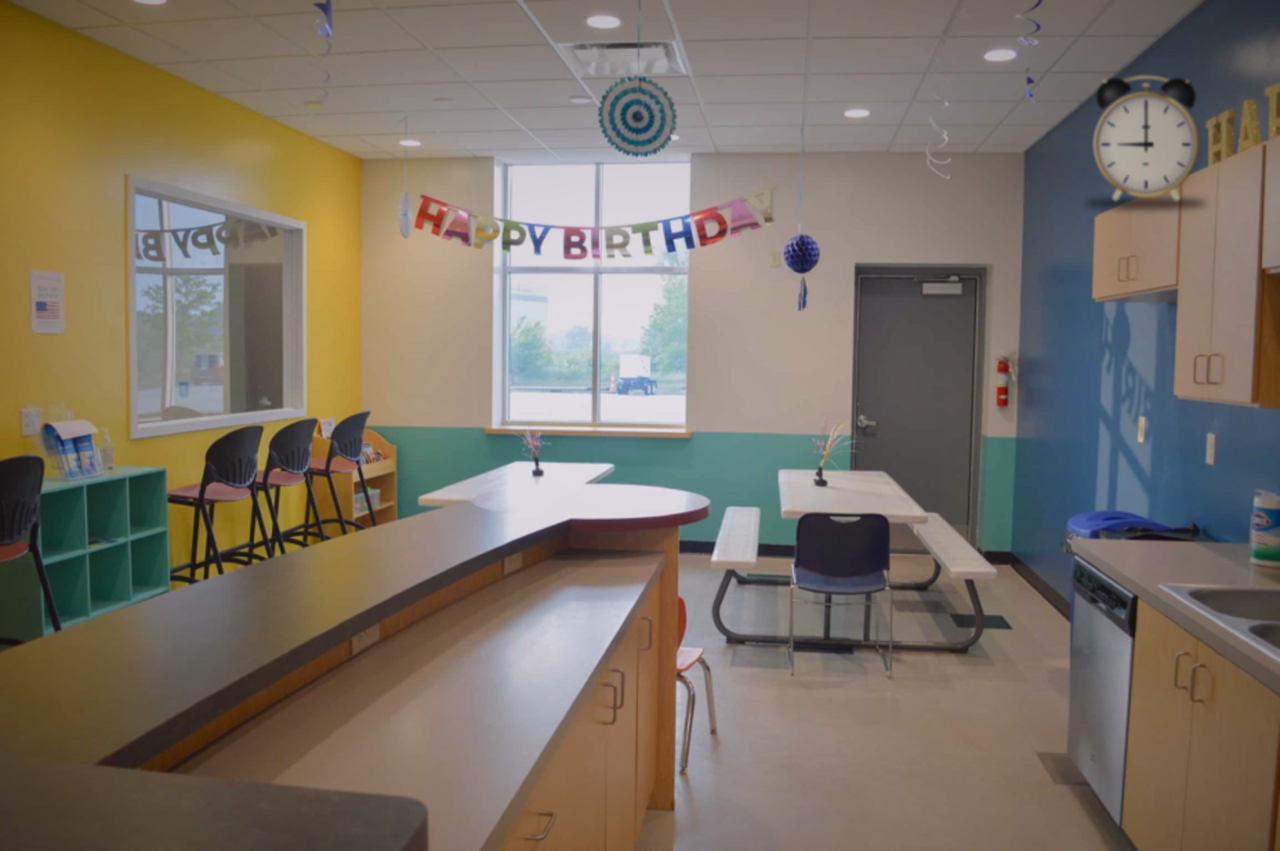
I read 9.00
